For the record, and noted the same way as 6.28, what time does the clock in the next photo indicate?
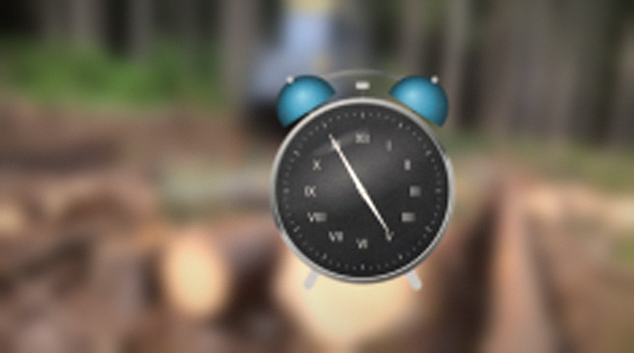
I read 4.55
